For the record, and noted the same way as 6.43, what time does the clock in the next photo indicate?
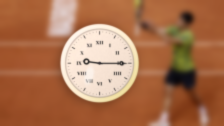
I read 9.15
